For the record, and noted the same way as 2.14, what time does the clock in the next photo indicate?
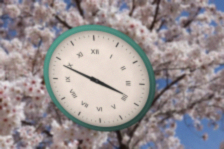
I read 3.49
